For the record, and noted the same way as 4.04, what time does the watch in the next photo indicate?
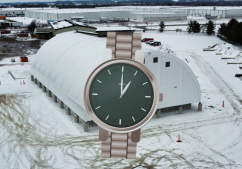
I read 1.00
